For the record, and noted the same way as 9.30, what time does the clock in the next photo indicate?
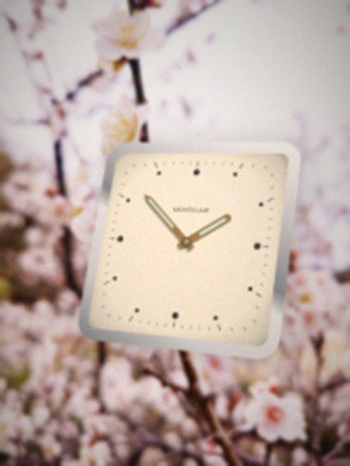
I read 1.52
